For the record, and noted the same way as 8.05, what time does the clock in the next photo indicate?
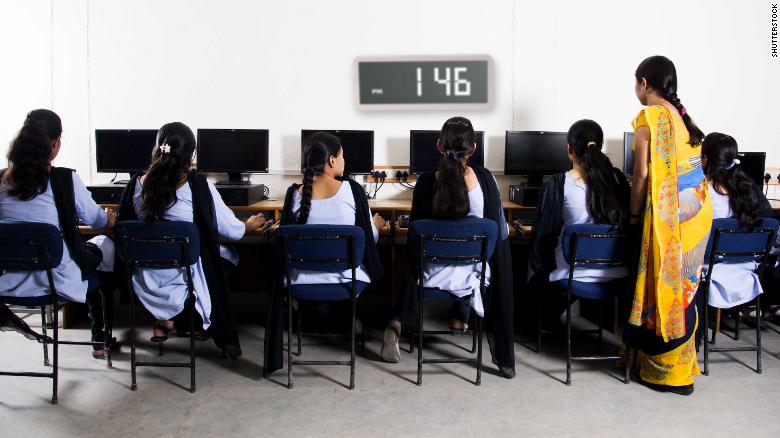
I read 1.46
